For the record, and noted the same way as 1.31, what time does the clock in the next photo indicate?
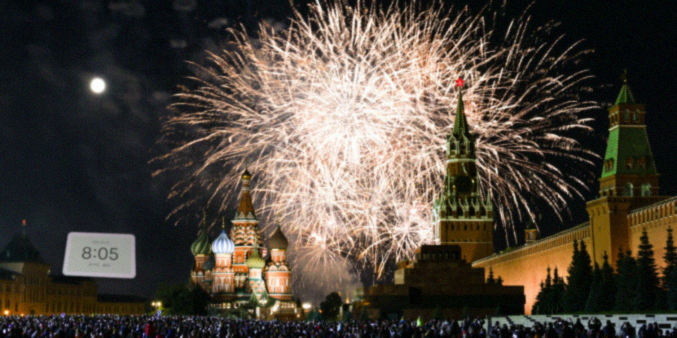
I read 8.05
